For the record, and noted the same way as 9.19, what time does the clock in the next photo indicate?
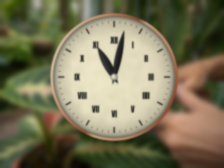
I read 11.02
